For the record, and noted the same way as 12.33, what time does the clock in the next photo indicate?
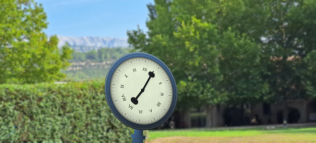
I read 7.04
